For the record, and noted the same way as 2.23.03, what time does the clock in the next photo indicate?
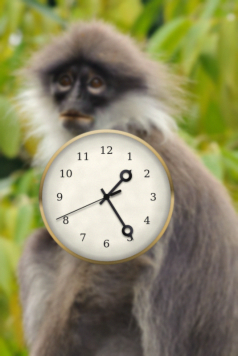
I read 1.24.41
